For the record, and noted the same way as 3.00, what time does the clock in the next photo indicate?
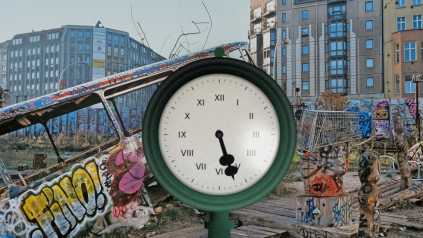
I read 5.27
